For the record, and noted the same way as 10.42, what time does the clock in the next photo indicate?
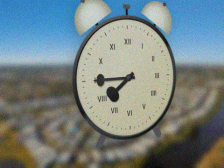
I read 7.45
